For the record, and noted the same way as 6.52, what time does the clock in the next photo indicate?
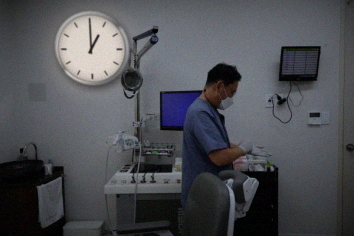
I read 1.00
